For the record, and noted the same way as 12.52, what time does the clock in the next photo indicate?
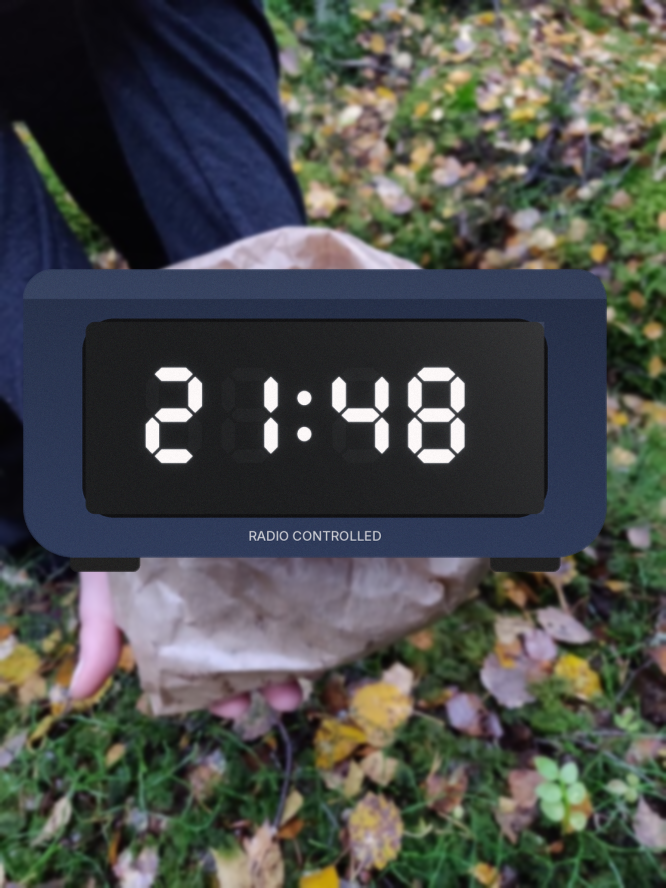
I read 21.48
